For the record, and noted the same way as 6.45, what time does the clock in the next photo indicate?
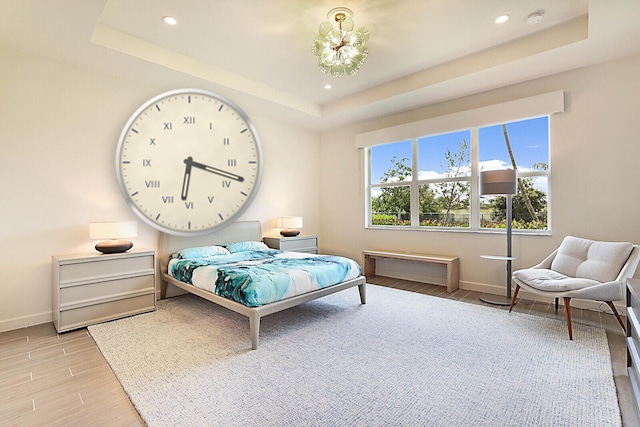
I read 6.18
